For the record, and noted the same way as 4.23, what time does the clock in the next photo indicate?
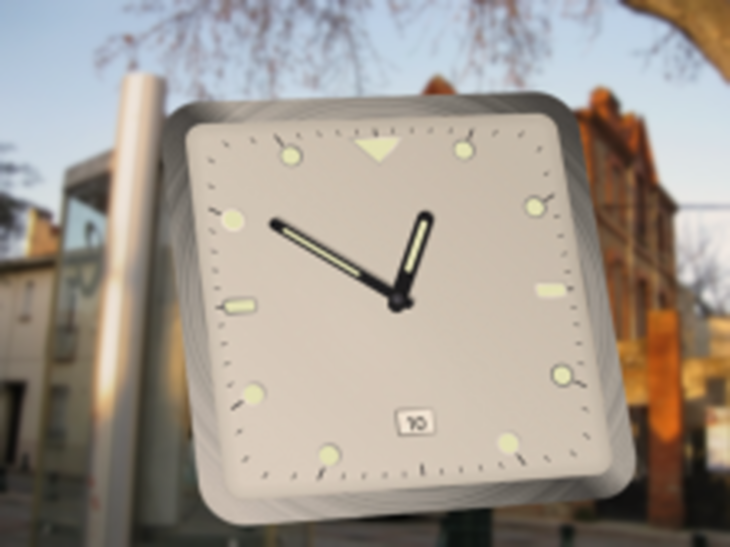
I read 12.51
